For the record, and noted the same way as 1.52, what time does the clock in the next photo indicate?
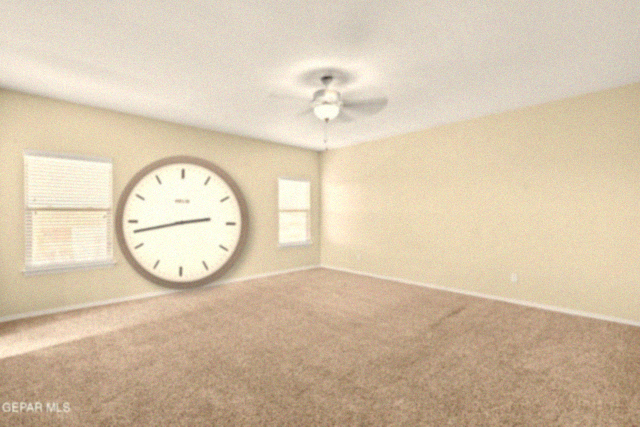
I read 2.43
